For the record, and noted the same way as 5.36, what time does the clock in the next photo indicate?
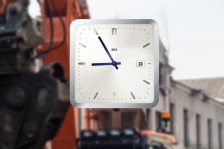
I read 8.55
